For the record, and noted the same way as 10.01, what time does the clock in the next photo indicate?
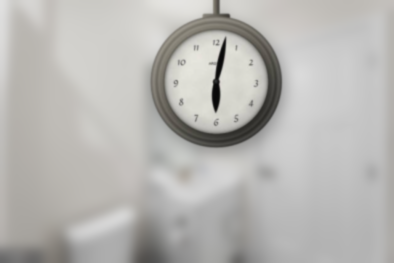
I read 6.02
